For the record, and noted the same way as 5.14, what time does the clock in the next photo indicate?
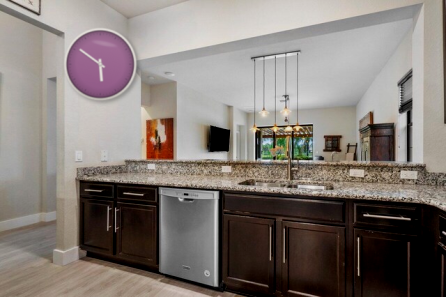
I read 5.51
